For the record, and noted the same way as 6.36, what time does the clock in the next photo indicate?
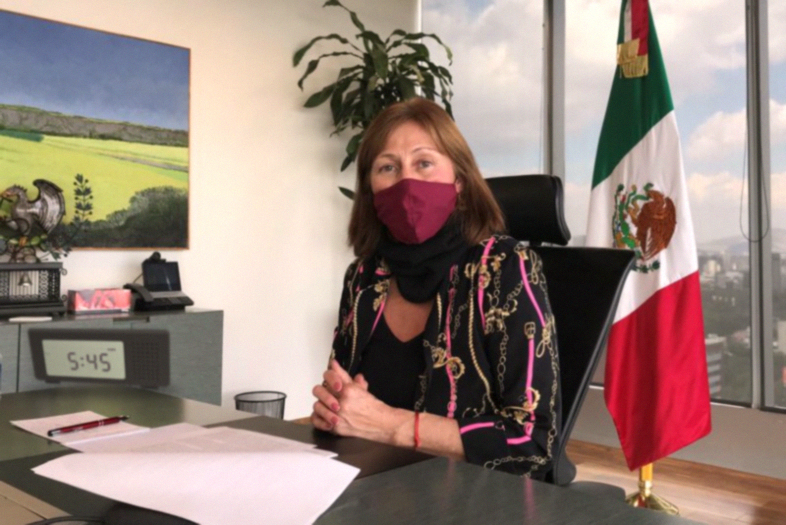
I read 5.45
